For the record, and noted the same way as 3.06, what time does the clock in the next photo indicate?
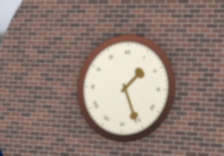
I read 1.26
